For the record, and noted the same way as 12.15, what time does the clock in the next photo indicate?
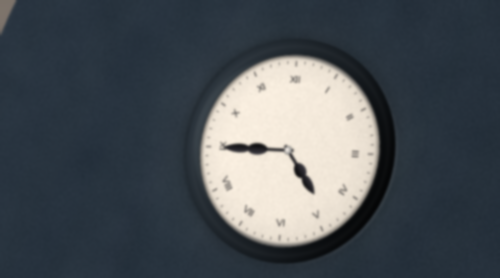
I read 4.45
